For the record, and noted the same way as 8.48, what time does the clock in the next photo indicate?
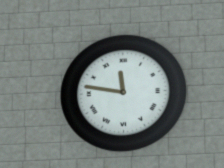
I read 11.47
